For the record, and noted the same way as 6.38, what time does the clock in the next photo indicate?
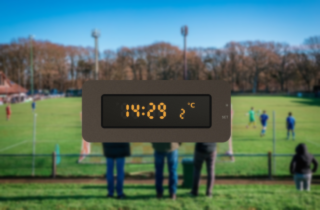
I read 14.29
